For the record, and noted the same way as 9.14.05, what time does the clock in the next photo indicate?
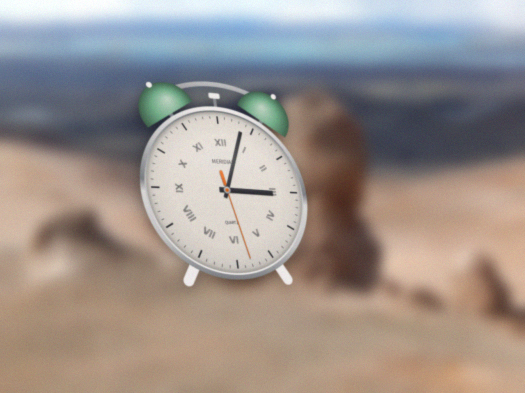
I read 3.03.28
